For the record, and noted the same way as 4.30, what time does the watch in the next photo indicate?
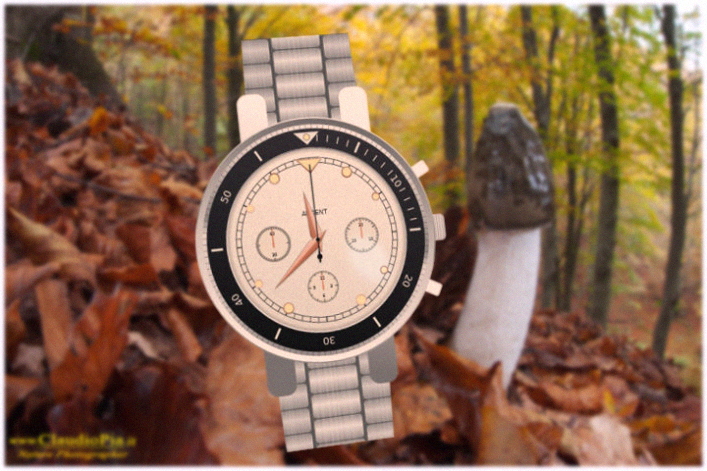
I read 11.38
